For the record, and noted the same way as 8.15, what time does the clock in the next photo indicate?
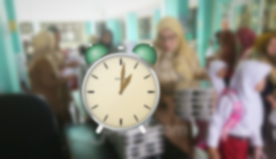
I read 1.01
